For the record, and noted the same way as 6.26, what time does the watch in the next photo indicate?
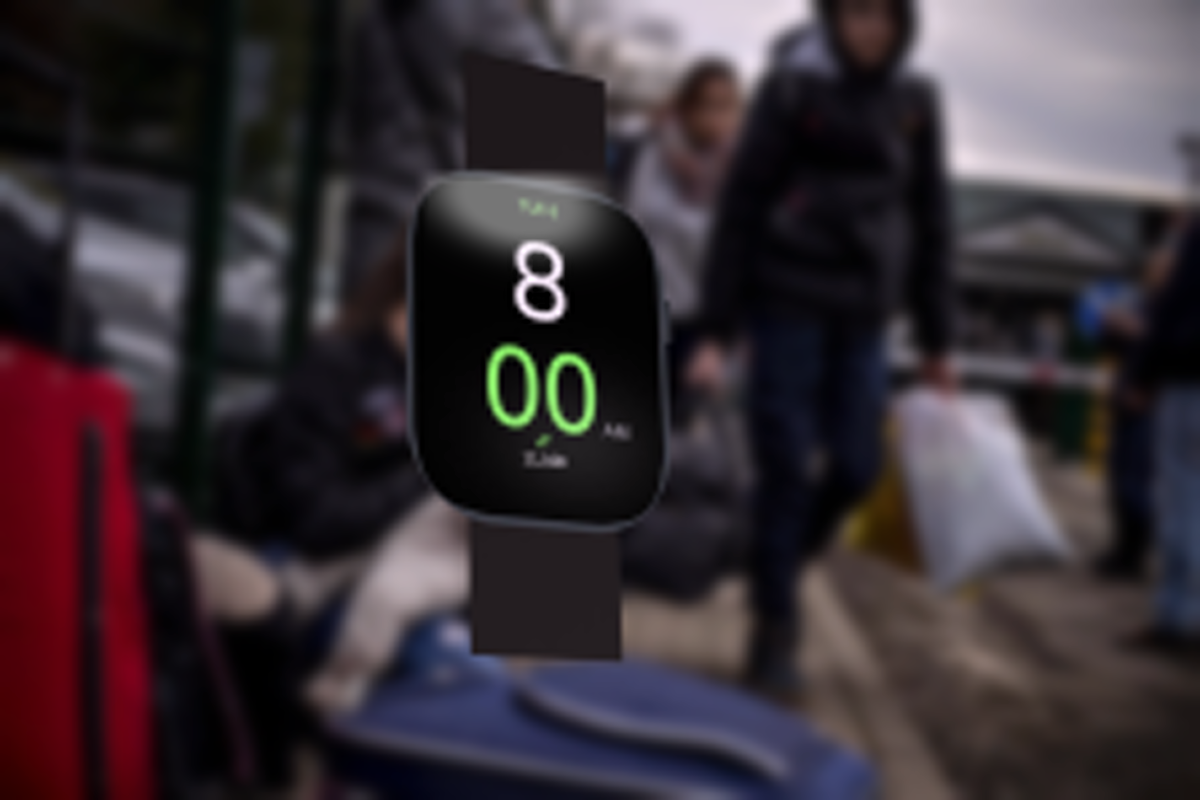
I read 8.00
